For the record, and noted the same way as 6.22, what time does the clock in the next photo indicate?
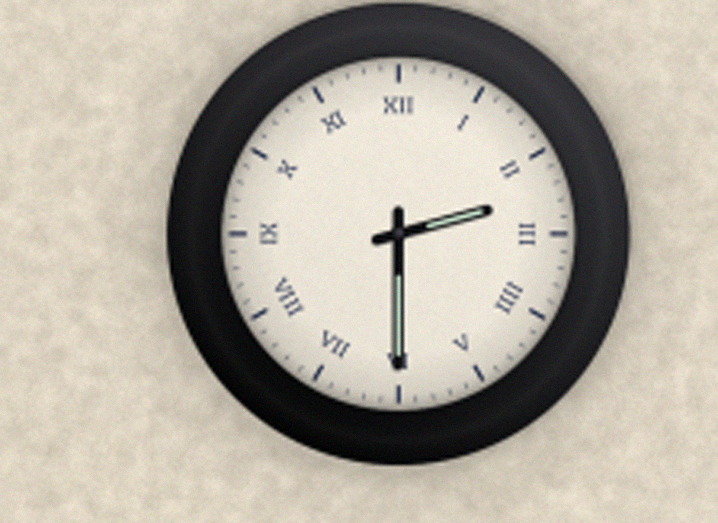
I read 2.30
